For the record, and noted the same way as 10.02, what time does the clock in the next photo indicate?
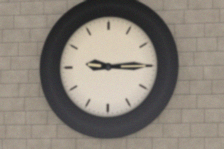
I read 9.15
